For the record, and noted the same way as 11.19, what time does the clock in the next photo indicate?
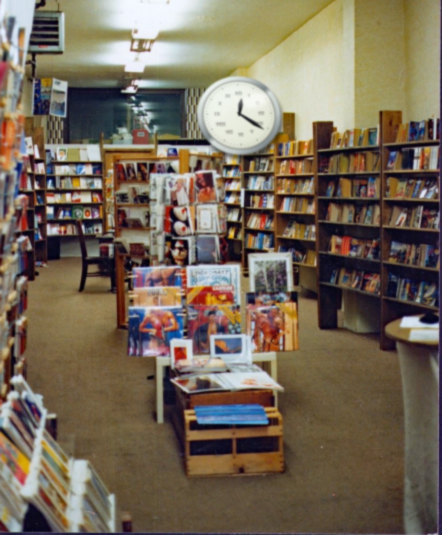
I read 12.21
